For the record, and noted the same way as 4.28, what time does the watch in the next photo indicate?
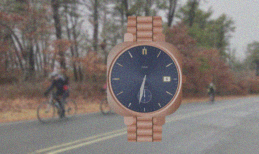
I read 6.32
